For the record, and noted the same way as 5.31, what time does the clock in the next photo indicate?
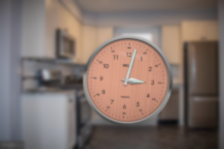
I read 3.02
